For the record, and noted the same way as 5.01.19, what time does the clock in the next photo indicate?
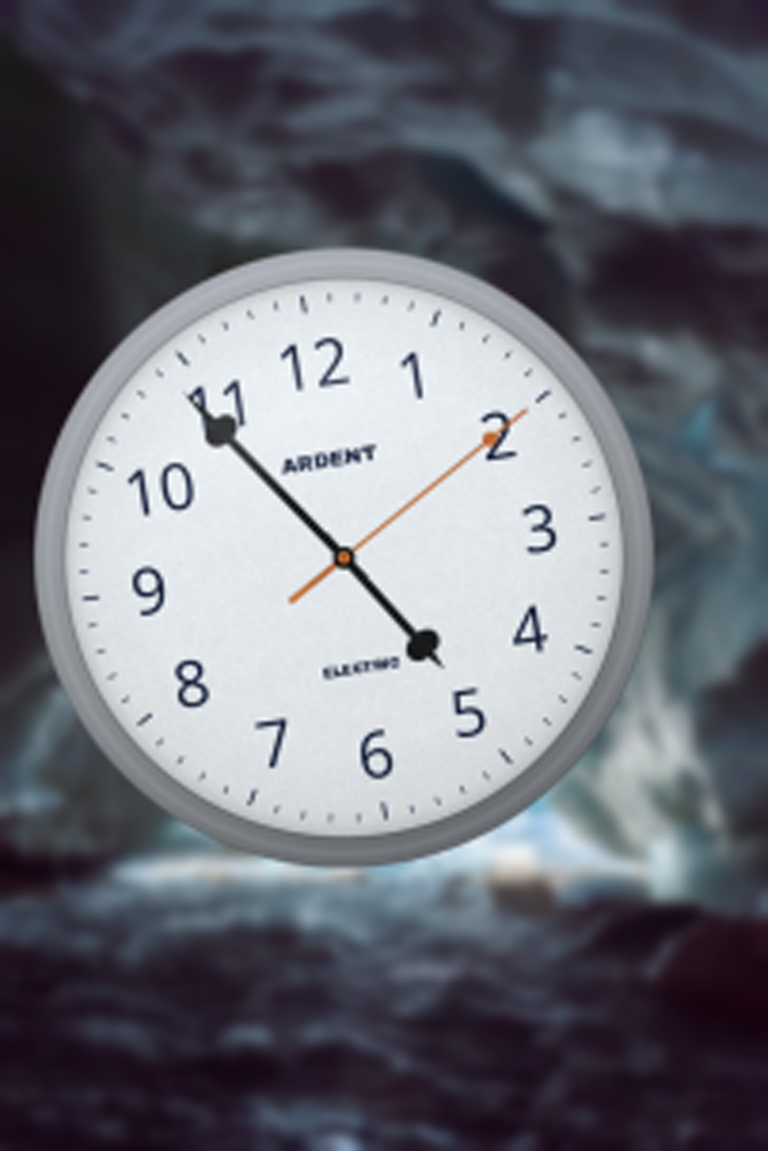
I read 4.54.10
